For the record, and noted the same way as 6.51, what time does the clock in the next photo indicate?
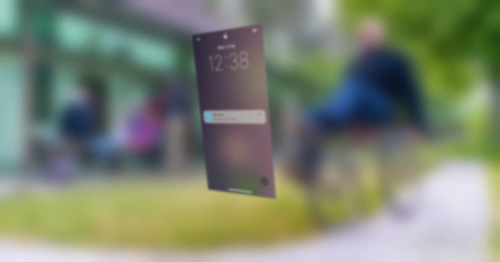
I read 12.38
